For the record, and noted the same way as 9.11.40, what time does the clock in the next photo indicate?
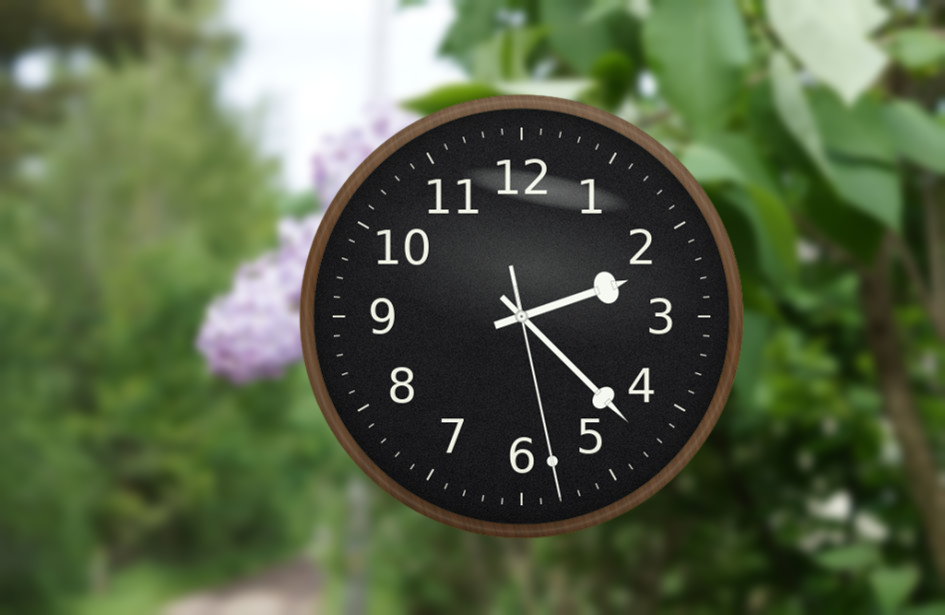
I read 2.22.28
